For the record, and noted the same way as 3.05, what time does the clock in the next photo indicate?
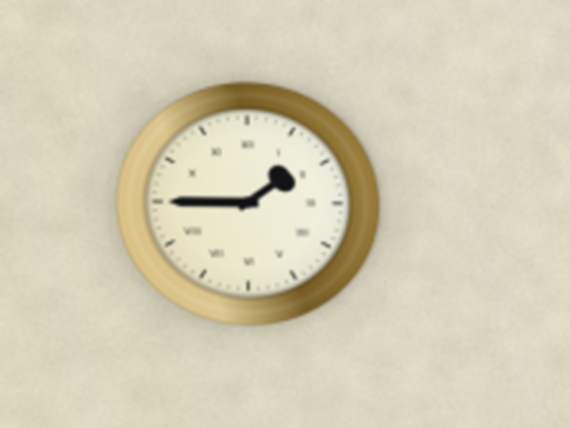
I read 1.45
